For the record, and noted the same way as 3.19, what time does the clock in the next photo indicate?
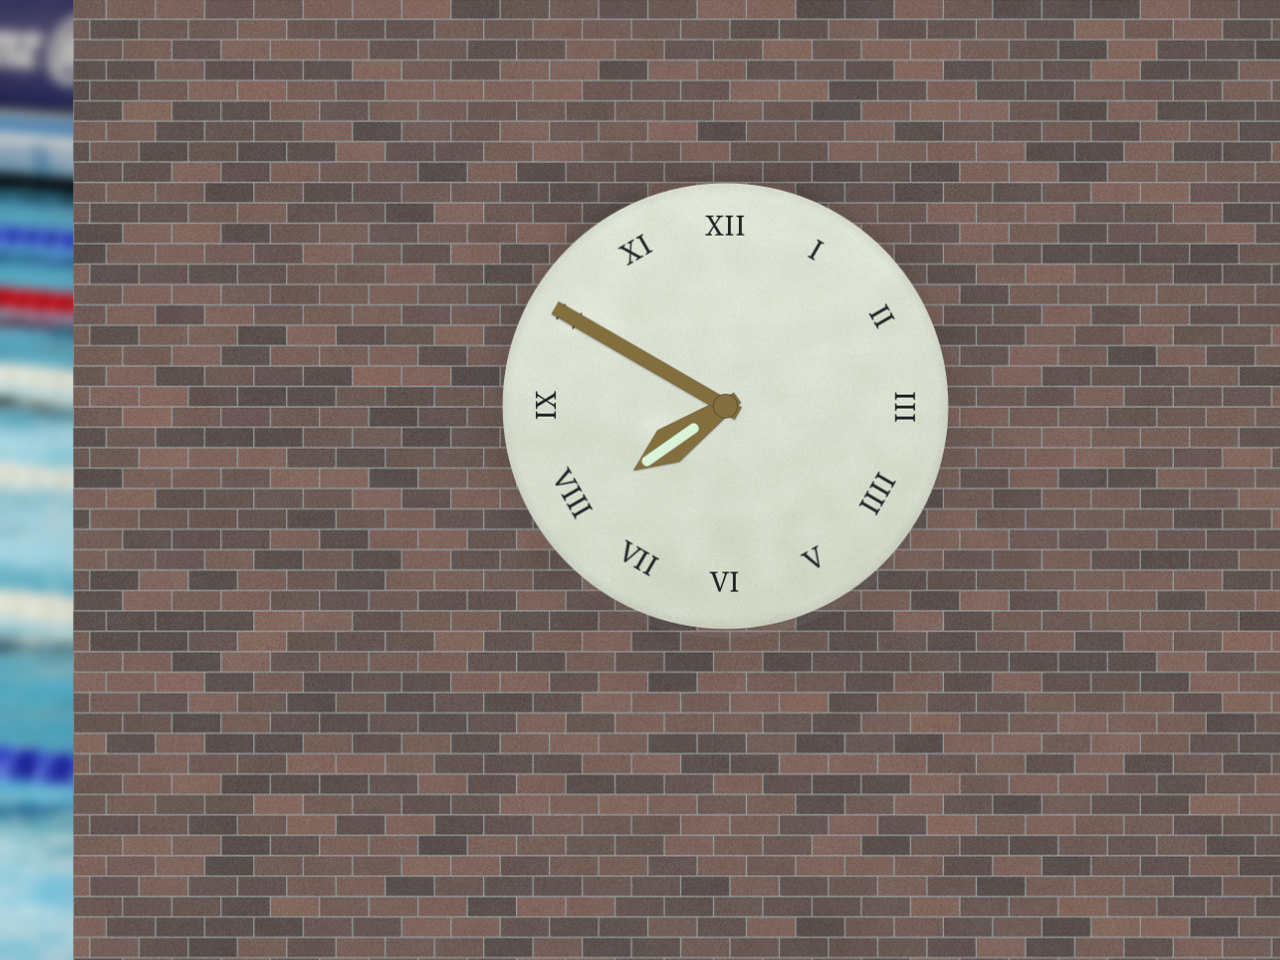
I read 7.50
